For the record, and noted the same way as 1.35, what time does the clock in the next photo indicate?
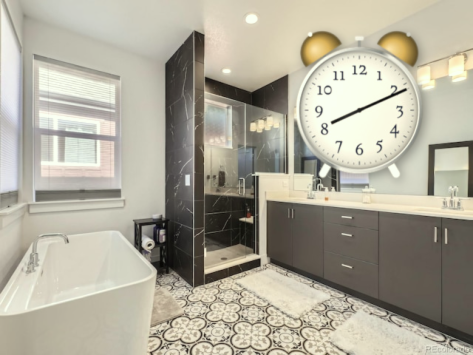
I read 8.11
